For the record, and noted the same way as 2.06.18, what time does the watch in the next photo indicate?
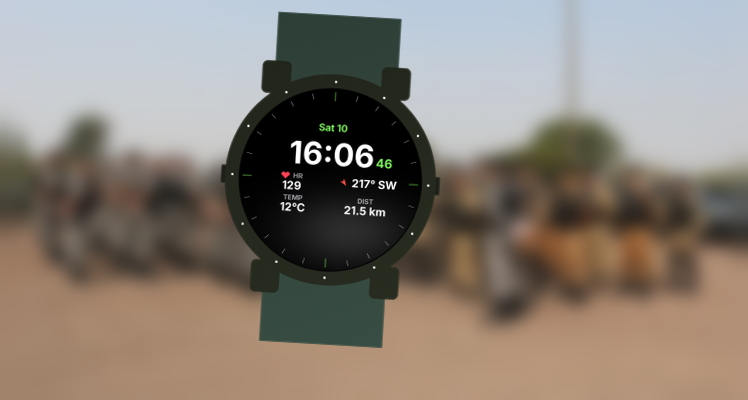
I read 16.06.46
